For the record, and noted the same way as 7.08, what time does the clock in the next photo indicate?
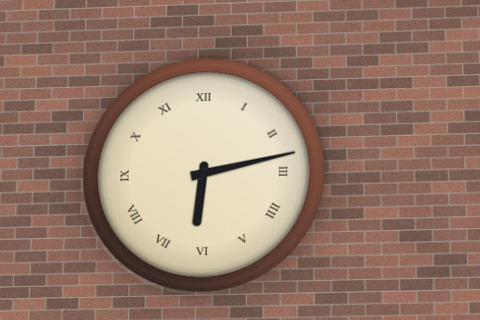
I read 6.13
